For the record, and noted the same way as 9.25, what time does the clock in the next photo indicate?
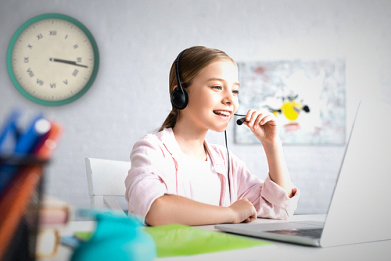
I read 3.17
